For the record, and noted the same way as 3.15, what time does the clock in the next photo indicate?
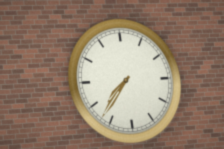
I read 7.37
